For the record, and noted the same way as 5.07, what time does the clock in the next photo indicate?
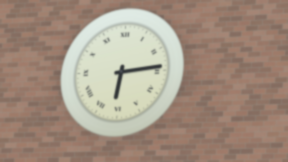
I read 6.14
